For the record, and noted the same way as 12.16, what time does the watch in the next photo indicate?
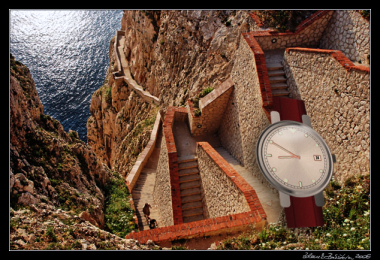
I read 8.50
